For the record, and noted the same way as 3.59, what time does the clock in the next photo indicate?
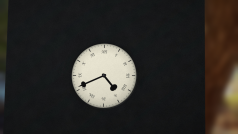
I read 4.41
